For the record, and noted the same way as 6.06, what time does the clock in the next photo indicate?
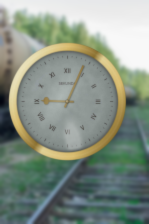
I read 9.04
